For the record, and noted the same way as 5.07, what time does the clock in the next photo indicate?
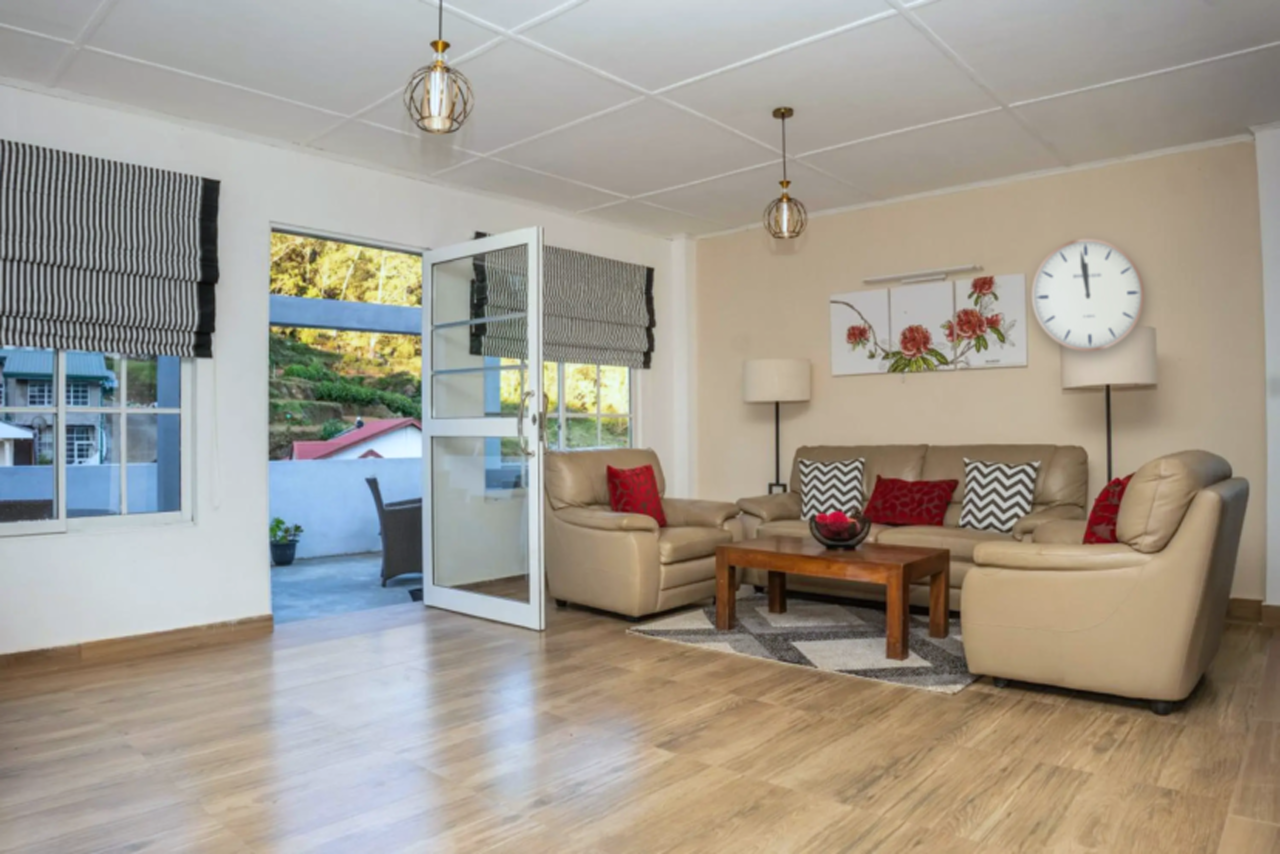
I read 11.59
